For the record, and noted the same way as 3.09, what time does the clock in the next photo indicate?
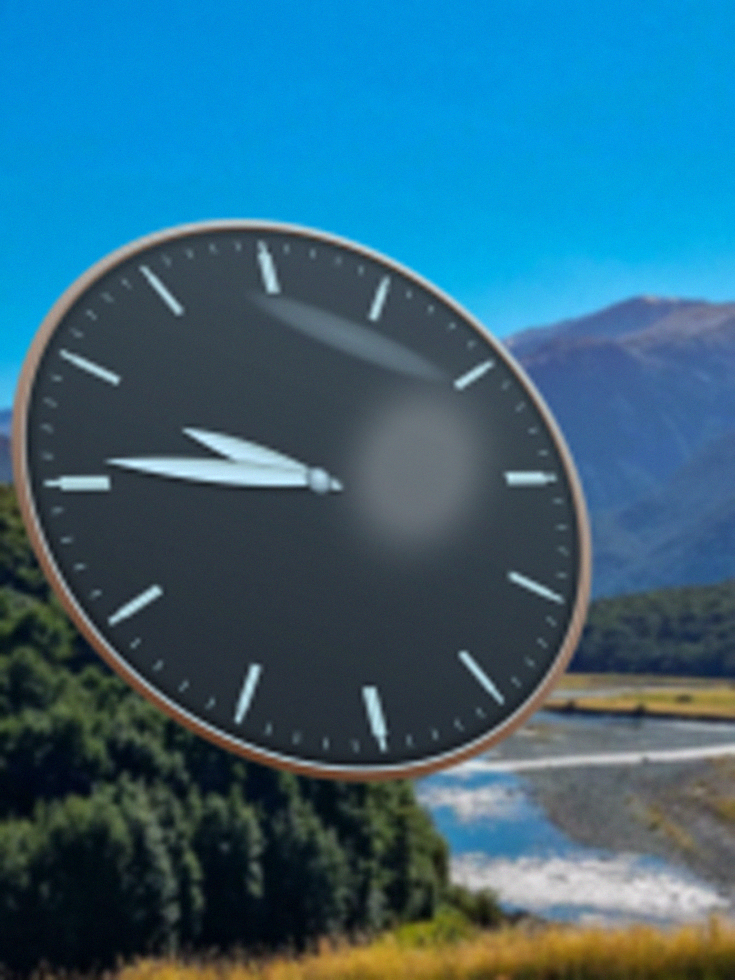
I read 9.46
